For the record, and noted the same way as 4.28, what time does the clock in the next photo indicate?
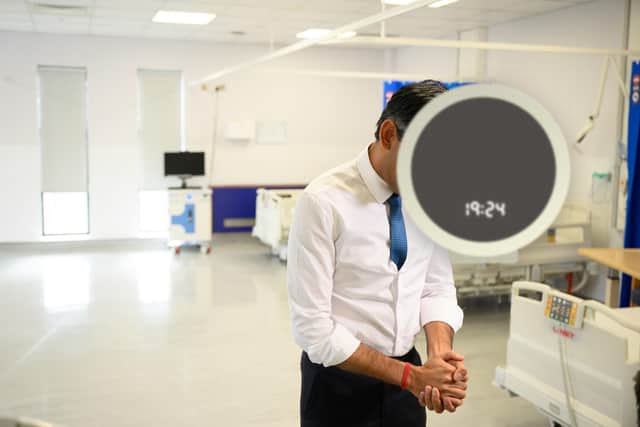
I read 19.24
